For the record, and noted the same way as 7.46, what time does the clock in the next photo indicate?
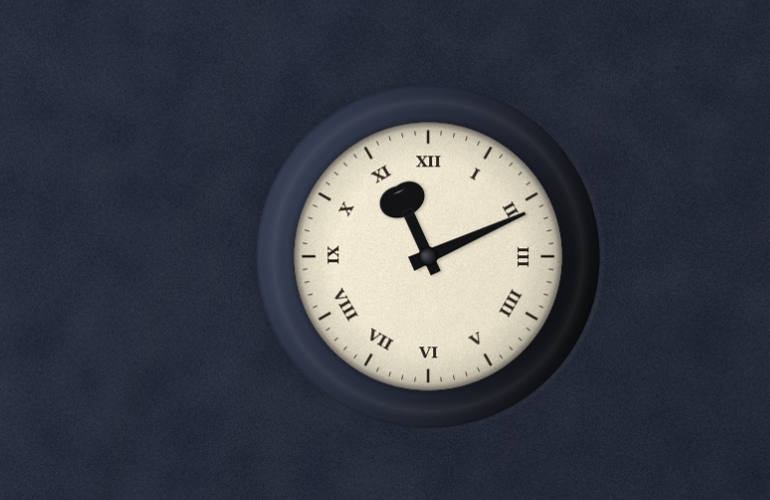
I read 11.11
